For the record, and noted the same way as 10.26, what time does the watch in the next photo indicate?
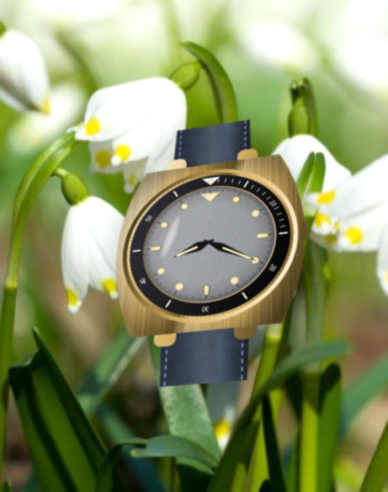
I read 8.20
